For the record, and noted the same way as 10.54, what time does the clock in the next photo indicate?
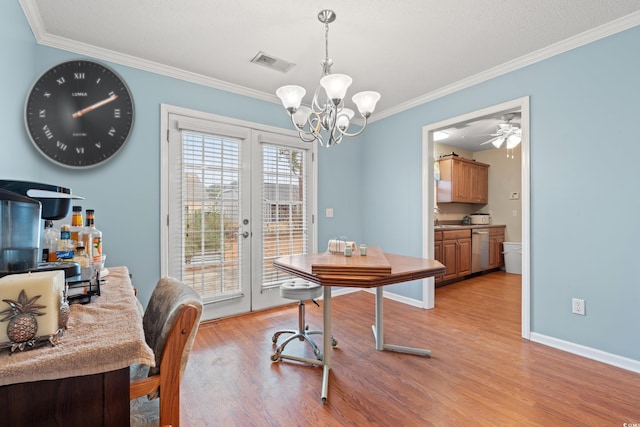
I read 2.11
